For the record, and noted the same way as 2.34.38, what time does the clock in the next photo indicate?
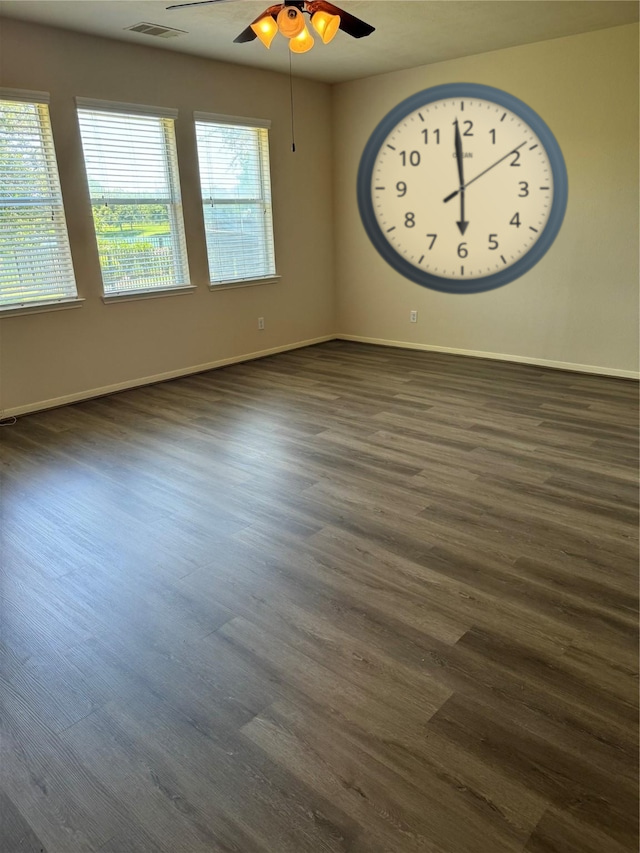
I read 5.59.09
